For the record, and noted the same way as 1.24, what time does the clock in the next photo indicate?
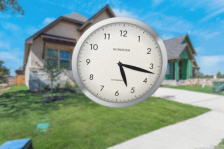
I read 5.17
